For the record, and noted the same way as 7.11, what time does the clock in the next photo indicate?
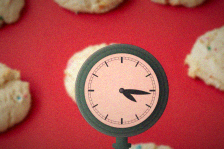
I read 4.16
